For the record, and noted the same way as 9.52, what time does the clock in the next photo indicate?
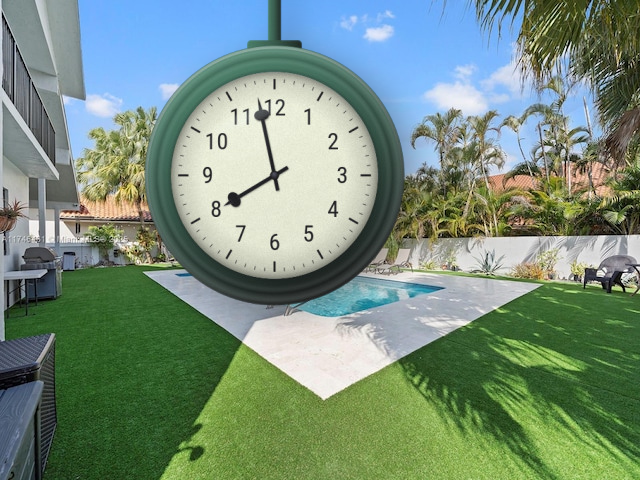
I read 7.58
